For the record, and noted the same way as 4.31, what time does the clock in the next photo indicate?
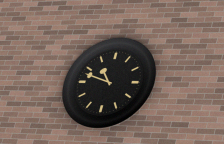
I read 10.48
